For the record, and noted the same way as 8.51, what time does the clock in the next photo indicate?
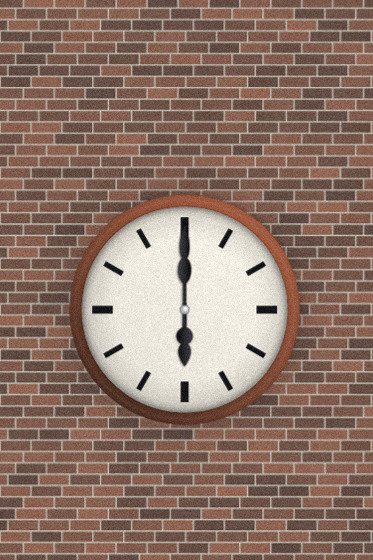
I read 6.00
